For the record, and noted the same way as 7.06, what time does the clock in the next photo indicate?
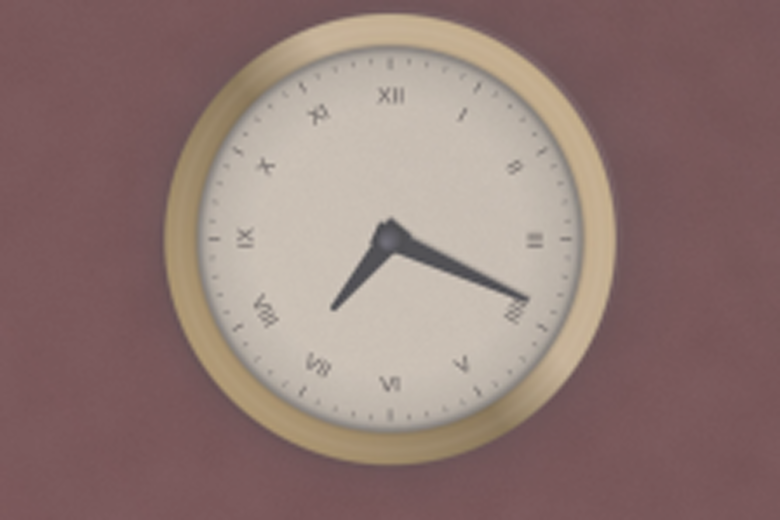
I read 7.19
